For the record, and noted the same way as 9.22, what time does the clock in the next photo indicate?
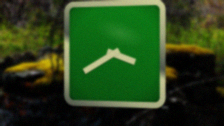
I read 3.40
